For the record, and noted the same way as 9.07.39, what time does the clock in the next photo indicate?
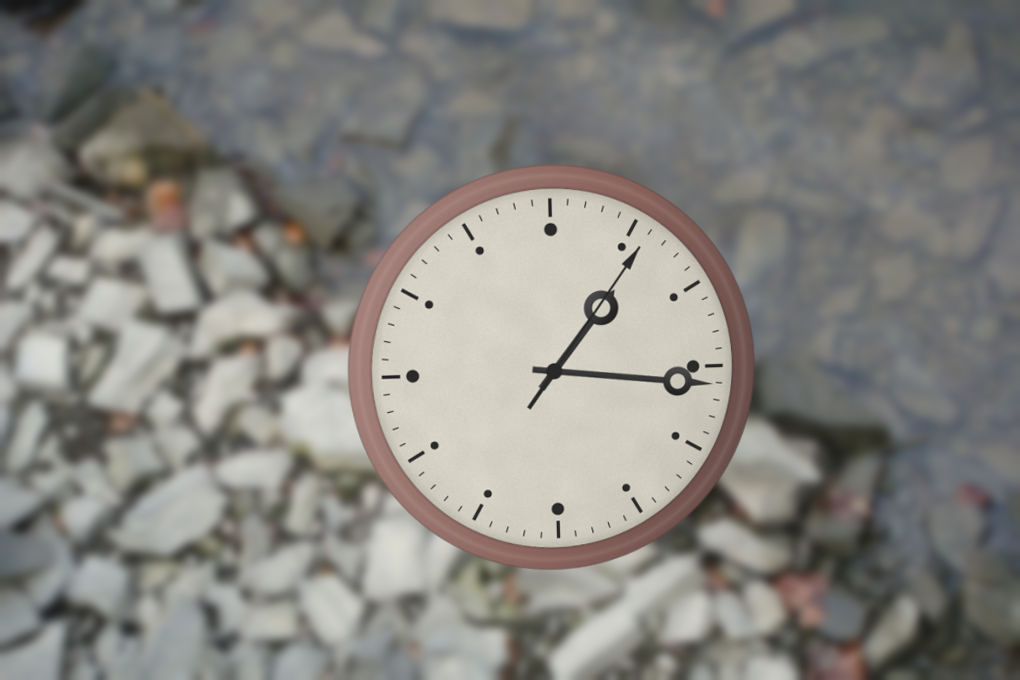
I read 1.16.06
